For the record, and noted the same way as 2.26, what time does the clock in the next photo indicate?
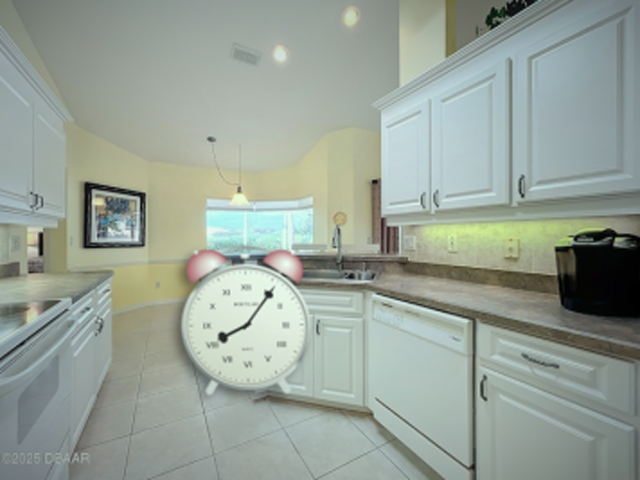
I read 8.06
